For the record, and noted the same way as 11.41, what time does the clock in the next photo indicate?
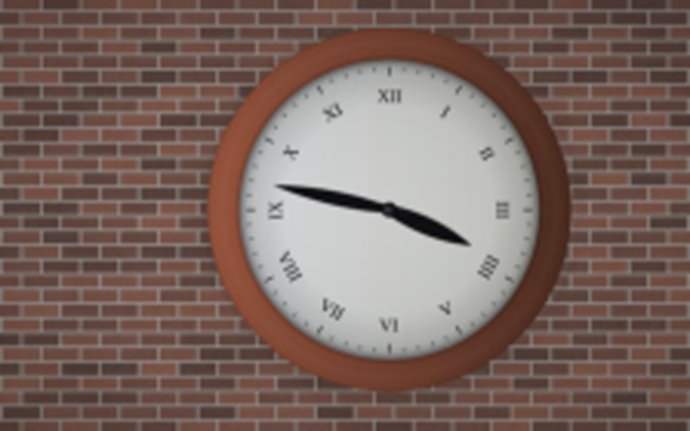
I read 3.47
